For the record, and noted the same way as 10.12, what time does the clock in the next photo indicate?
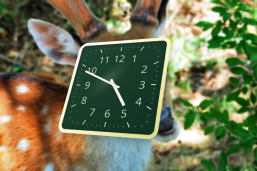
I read 4.49
